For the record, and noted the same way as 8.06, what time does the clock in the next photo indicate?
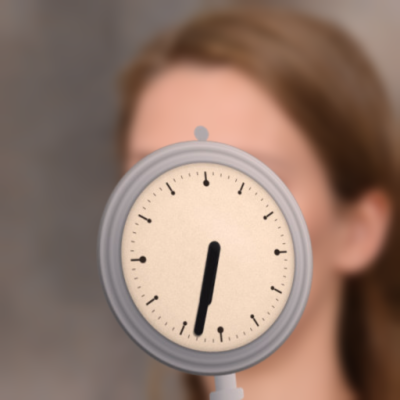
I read 6.33
